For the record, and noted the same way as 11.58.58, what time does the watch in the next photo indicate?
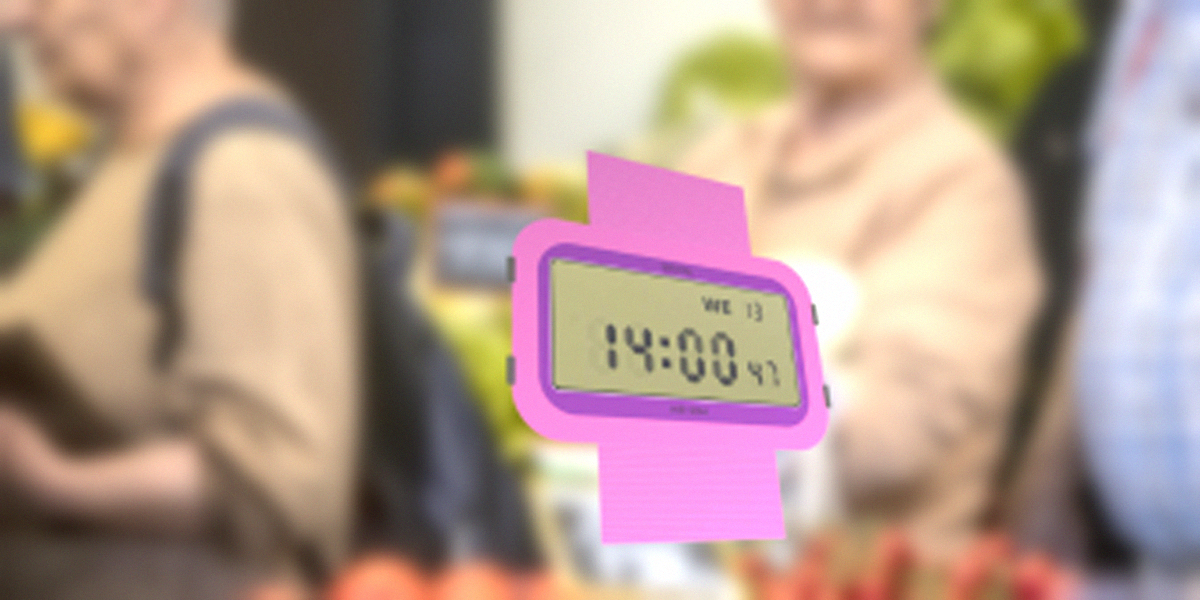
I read 14.00.47
